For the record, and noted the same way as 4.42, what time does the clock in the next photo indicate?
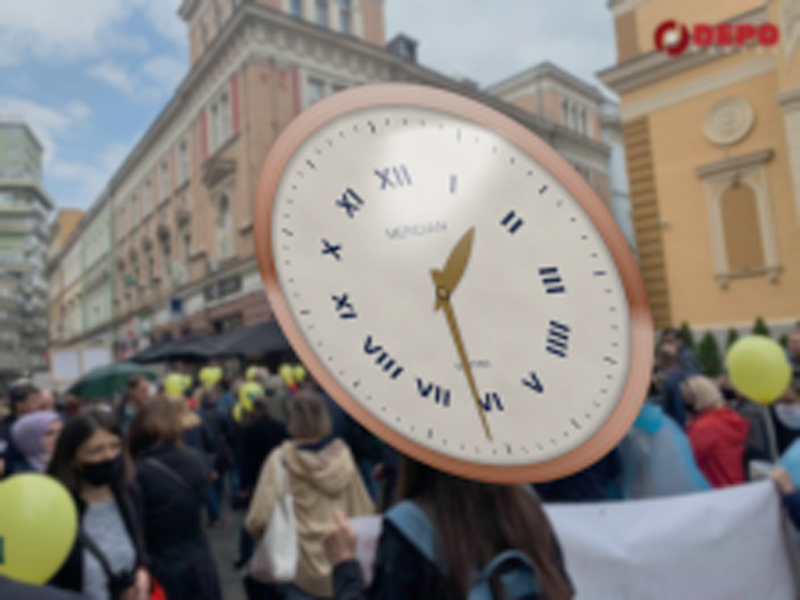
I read 1.31
